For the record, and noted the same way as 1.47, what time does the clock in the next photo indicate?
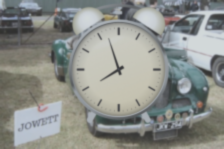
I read 7.57
